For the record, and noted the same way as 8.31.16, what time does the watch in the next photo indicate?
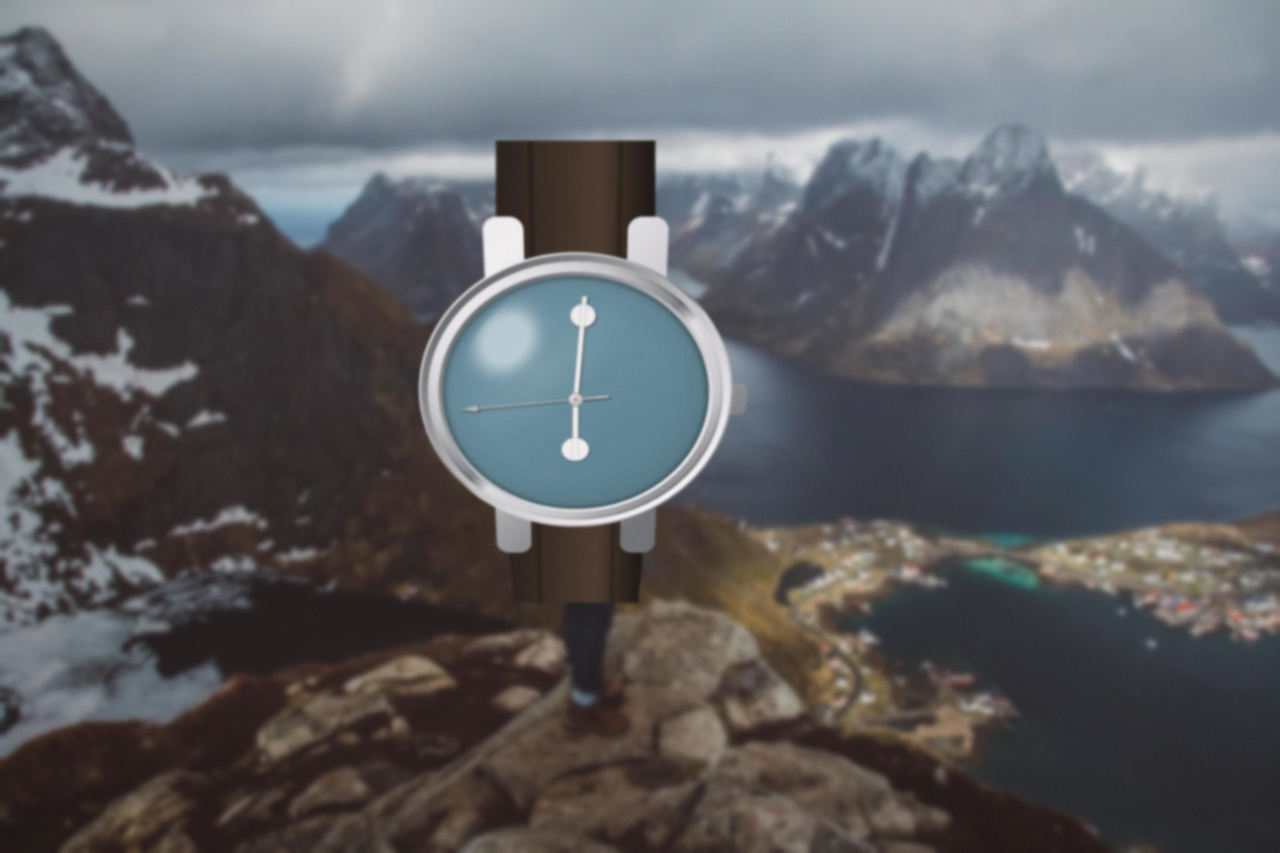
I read 6.00.44
